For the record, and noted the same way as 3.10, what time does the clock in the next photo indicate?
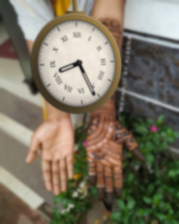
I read 8.26
